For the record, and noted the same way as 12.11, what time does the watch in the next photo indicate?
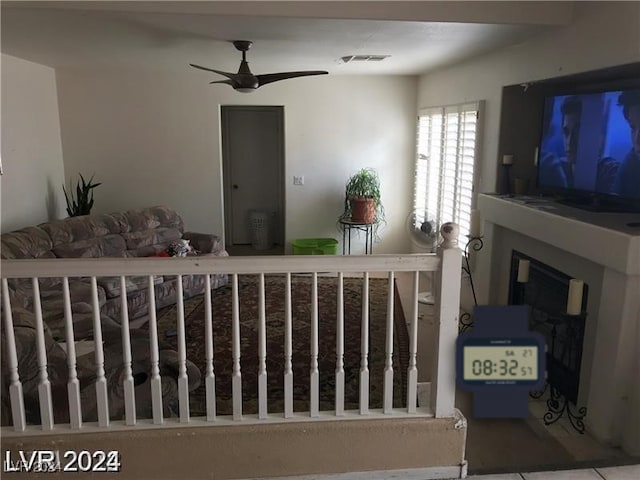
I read 8.32
